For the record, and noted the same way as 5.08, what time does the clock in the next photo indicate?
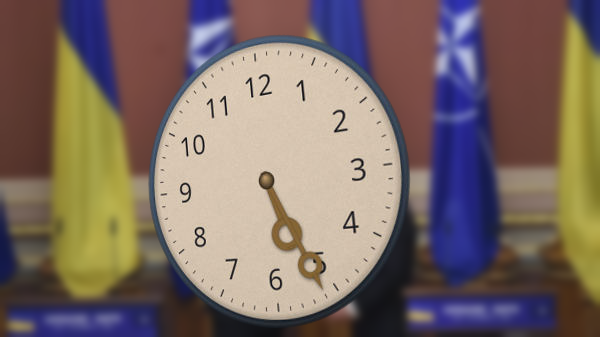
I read 5.26
